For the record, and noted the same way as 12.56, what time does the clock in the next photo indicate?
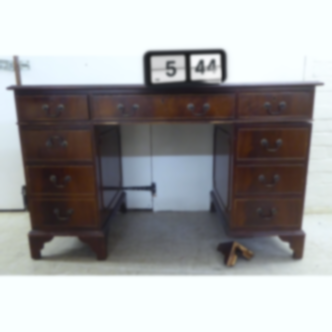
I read 5.44
